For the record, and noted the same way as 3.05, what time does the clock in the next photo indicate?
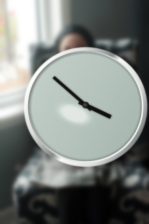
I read 3.52
